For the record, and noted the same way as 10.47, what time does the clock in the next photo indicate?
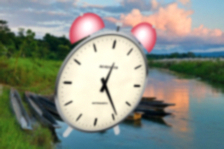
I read 12.24
